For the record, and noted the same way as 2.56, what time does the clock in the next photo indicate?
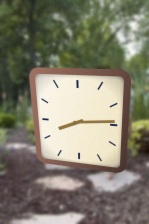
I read 8.14
